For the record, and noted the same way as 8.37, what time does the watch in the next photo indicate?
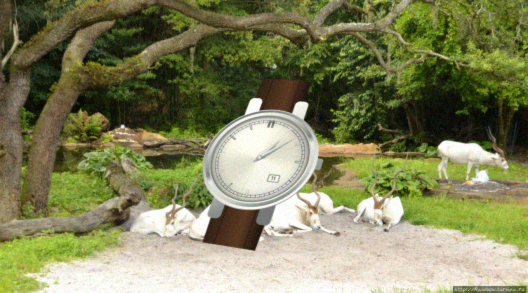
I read 1.08
